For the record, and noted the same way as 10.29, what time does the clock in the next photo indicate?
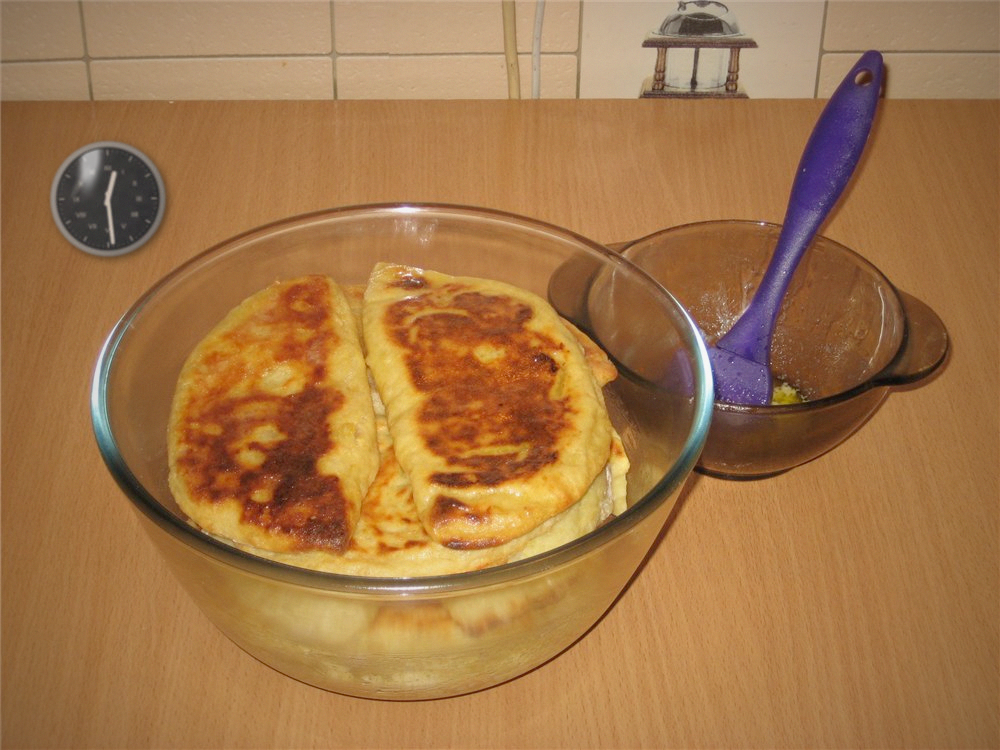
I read 12.29
